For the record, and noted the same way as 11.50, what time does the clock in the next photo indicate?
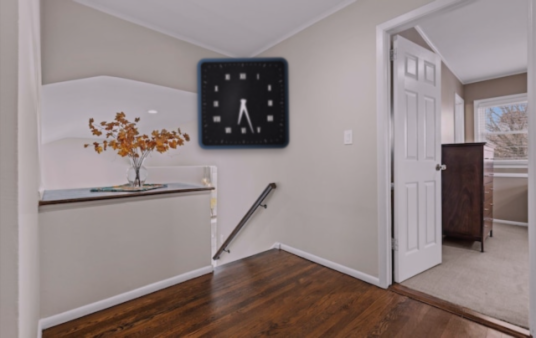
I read 6.27
